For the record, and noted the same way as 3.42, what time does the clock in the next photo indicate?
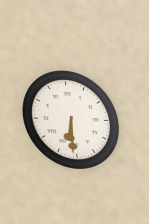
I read 6.31
